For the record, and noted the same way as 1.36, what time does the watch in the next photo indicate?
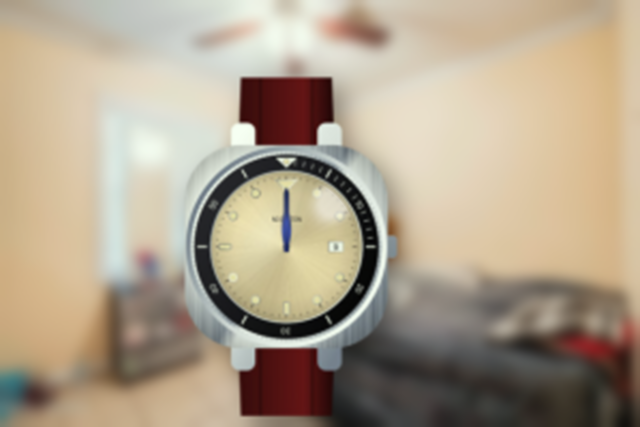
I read 12.00
